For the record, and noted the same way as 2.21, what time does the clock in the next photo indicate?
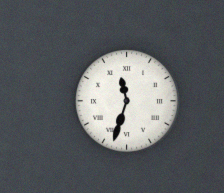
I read 11.33
